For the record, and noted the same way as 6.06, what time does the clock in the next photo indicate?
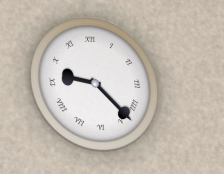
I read 9.23
